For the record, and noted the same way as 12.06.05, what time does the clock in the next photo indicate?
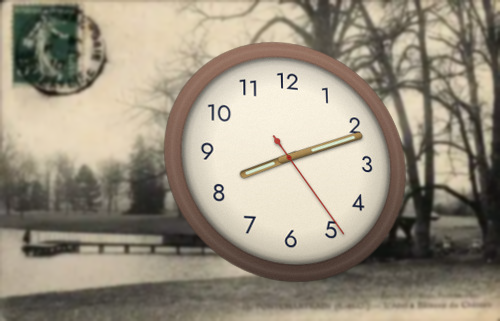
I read 8.11.24
